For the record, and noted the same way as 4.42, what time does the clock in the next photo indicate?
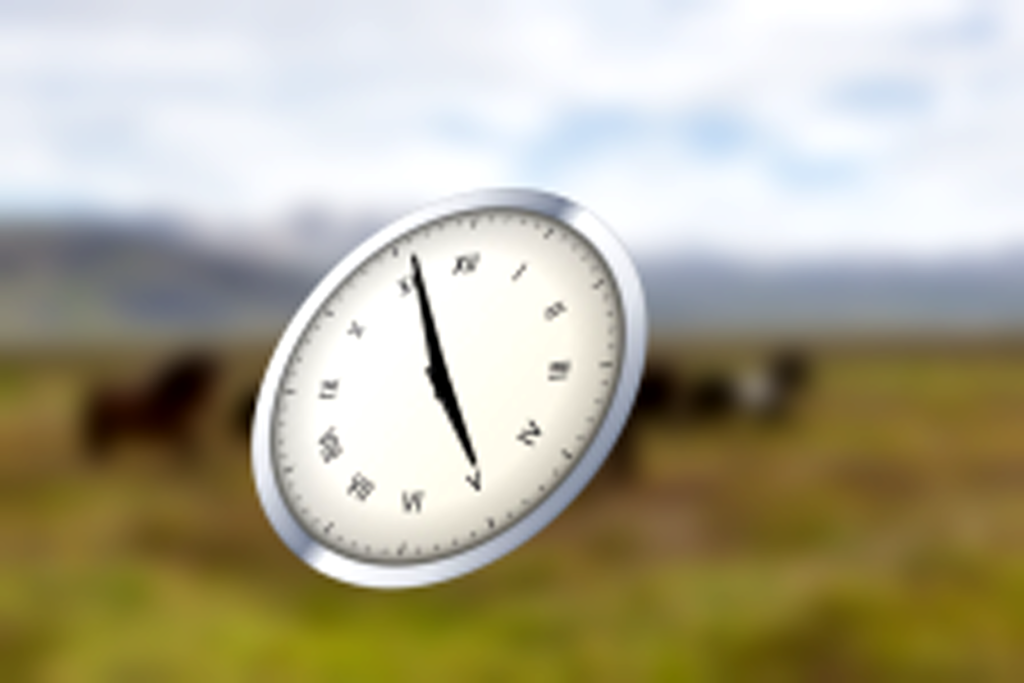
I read 4.56
